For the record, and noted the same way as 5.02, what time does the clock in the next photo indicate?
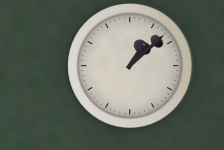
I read 1.08
